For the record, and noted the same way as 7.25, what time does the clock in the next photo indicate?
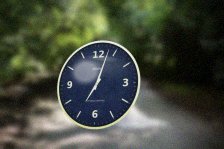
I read 7.03
